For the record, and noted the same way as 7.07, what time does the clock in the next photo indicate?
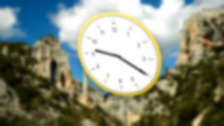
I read 9.20
